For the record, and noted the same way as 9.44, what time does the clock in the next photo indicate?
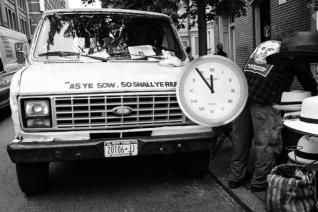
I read 11.54
